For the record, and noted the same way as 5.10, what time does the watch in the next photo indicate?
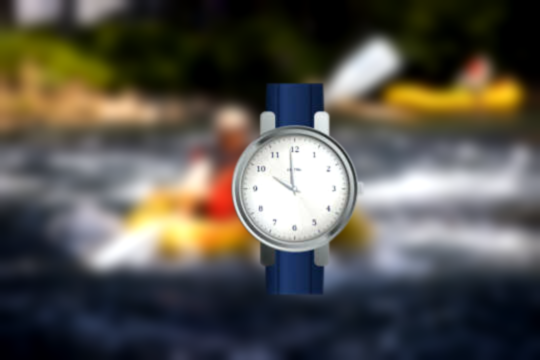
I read 9.59
